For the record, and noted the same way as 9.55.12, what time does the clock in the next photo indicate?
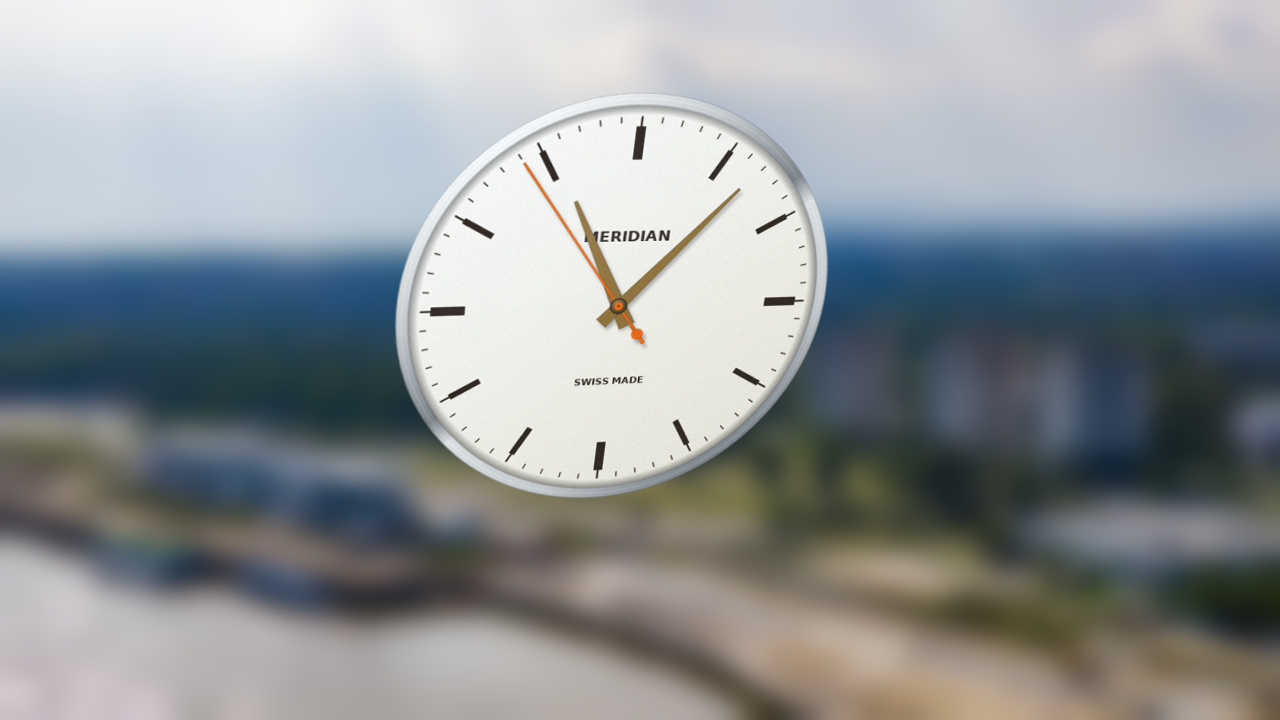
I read 11.06.54
